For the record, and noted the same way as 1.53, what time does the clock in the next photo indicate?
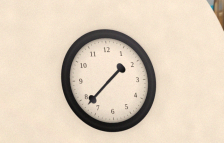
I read 1.38
